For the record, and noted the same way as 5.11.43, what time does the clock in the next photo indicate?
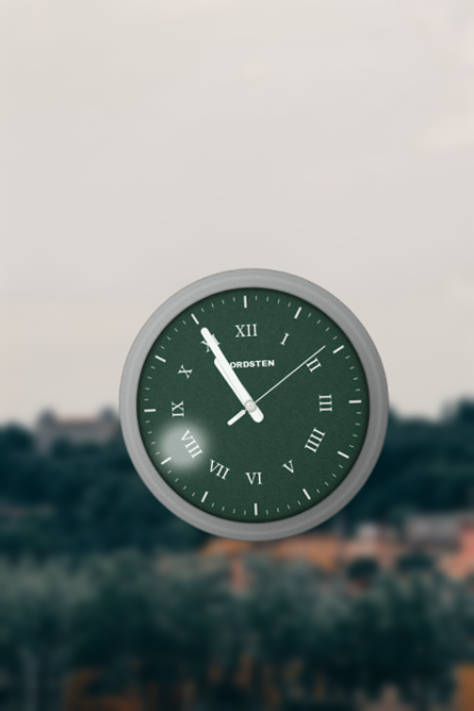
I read 10.55.09
